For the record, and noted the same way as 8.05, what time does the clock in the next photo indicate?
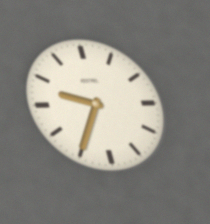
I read 9.35
